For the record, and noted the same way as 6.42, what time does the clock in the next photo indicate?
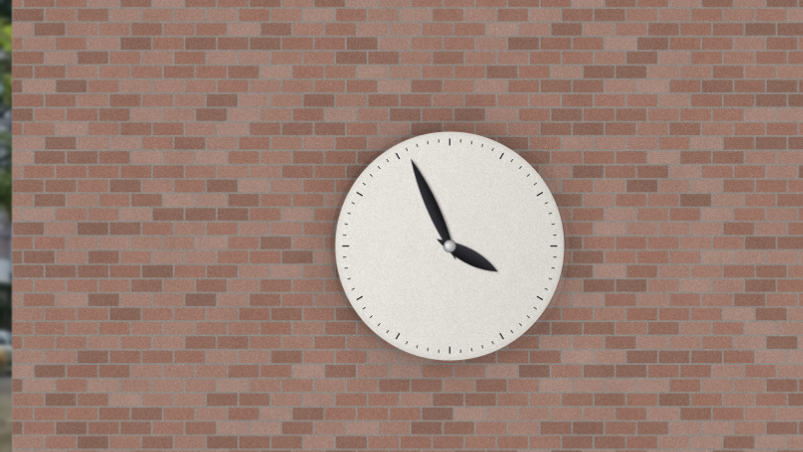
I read 3.56
